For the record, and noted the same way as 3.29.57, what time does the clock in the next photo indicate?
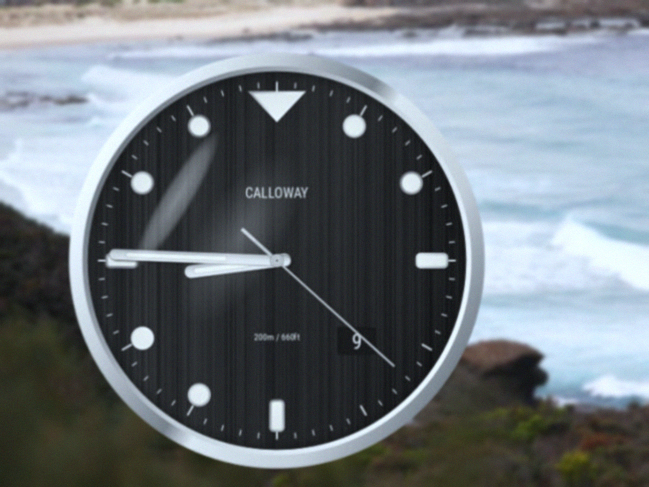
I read 8.45.22
